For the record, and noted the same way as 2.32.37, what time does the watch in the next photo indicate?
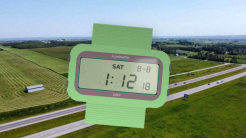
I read 1.12.18
